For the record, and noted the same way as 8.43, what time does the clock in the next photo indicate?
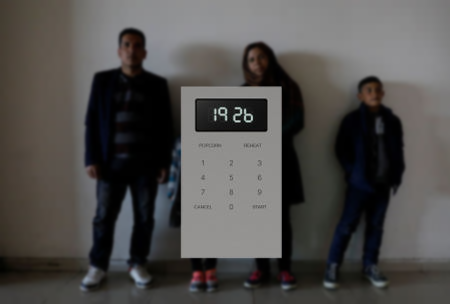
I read 19.26
